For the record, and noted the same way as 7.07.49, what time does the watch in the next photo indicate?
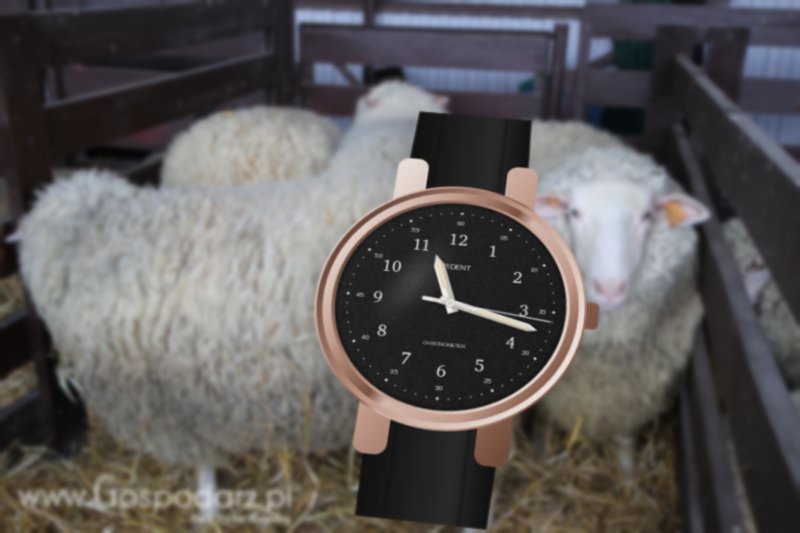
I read 11.17.16
